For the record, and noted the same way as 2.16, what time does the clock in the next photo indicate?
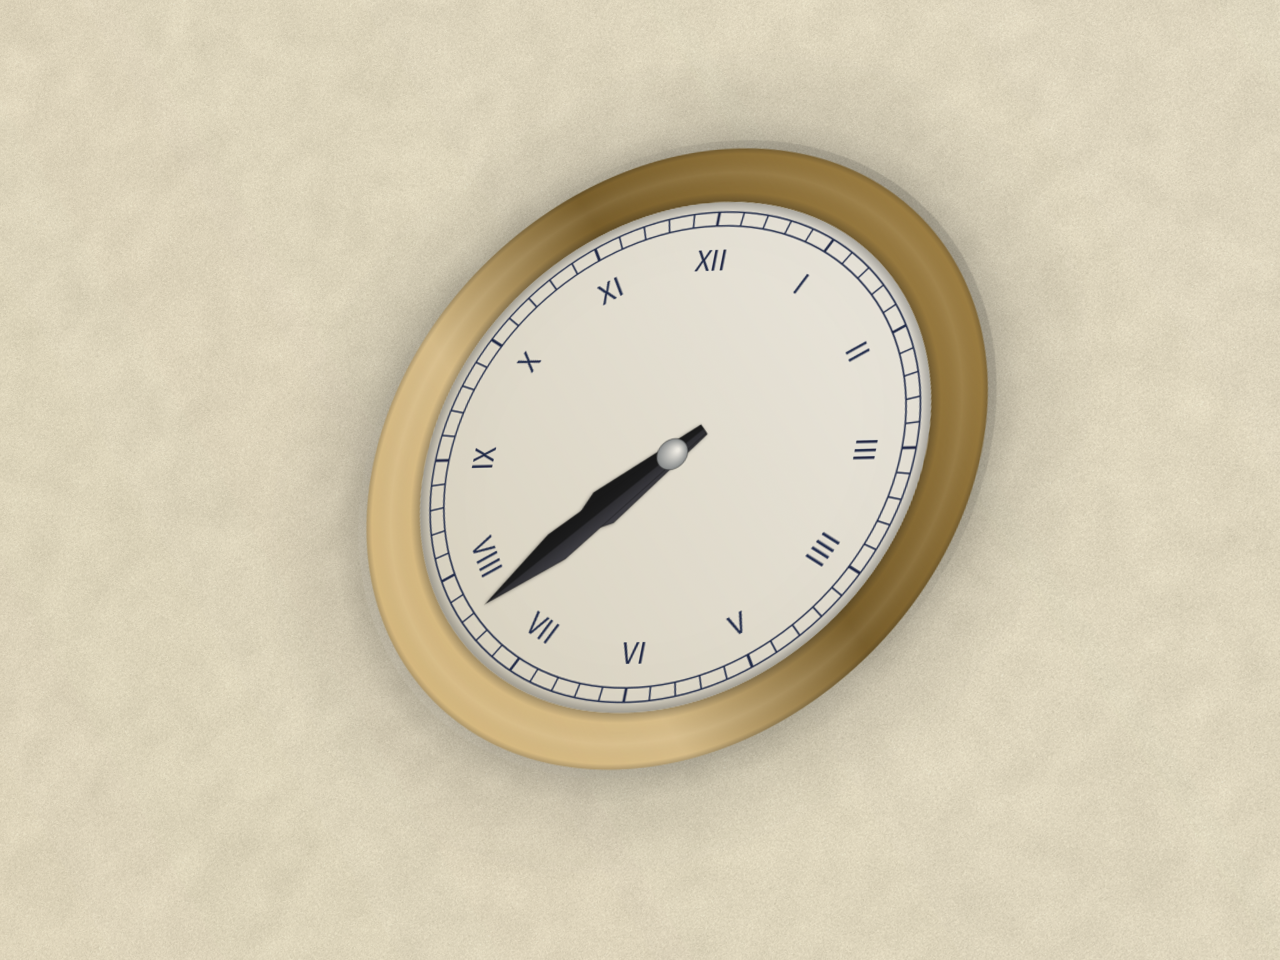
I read 7.38
